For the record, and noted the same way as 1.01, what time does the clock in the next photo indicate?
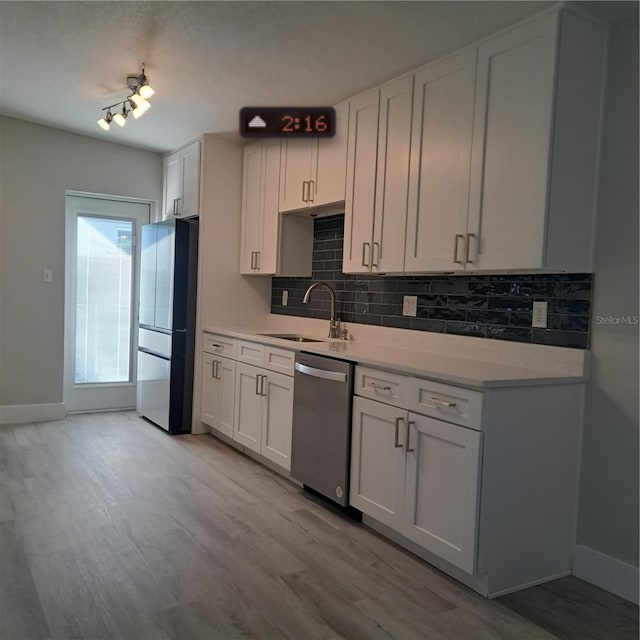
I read 2.16
